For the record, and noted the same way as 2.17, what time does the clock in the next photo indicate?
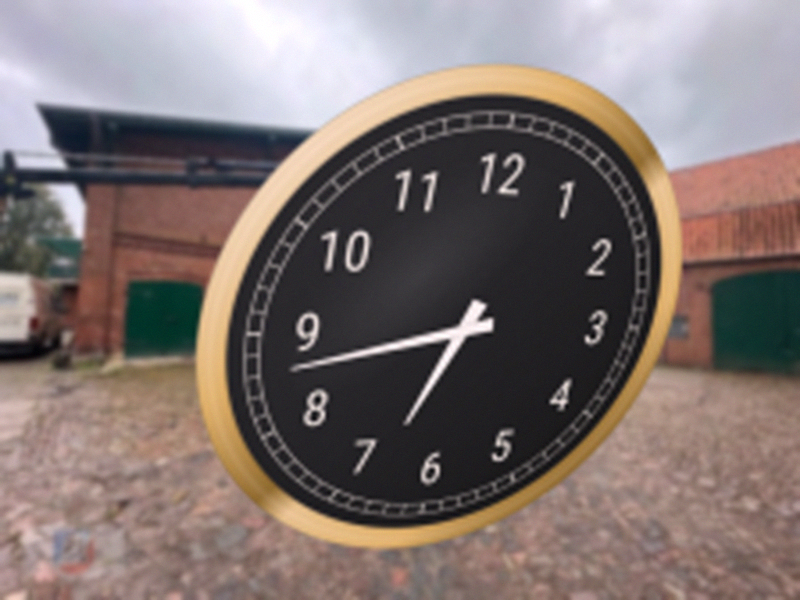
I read 6.43
